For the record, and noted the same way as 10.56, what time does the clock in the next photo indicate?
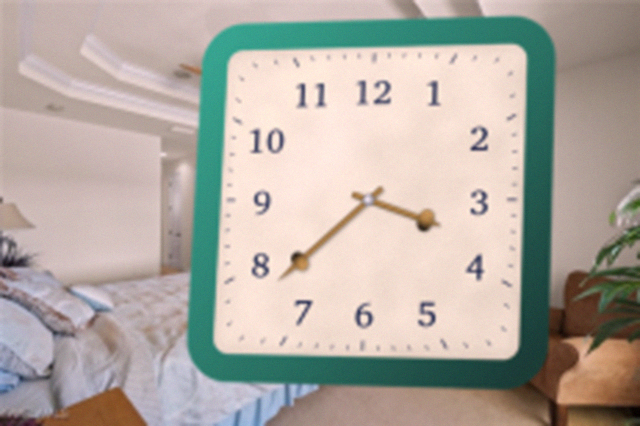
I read 3.38
